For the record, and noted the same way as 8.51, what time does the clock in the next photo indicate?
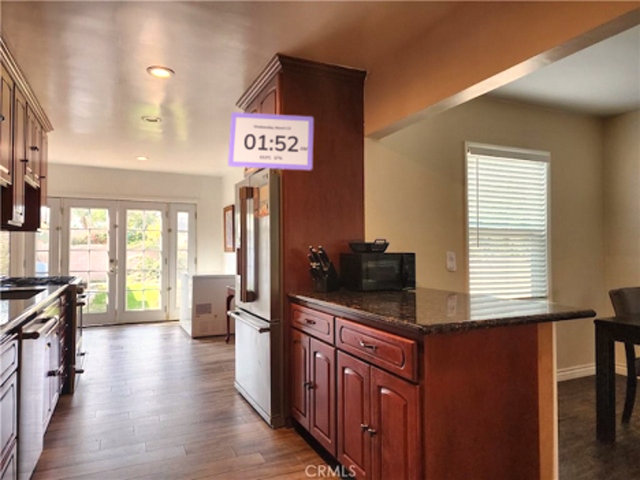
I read 1.52
